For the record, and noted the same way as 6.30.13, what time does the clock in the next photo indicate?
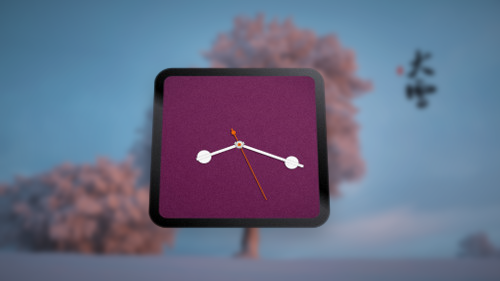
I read 8.18.26
